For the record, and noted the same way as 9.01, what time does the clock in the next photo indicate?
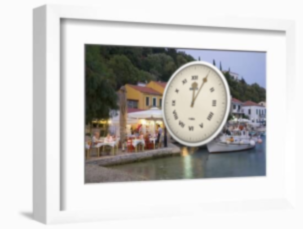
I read 12.05
